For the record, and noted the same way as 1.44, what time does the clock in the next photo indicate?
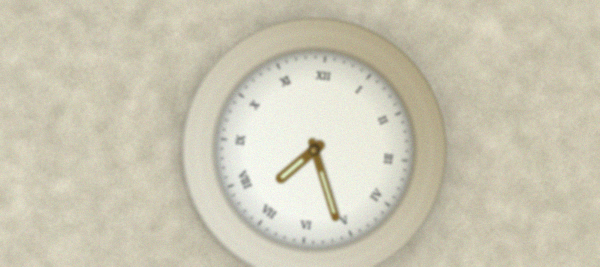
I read 7.26
